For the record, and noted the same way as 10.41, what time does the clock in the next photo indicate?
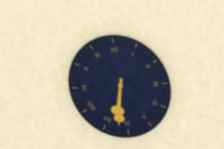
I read 6.32
